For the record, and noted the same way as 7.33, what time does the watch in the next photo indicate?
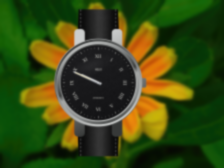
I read 9.49
